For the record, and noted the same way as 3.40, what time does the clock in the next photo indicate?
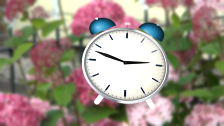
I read 2.48
